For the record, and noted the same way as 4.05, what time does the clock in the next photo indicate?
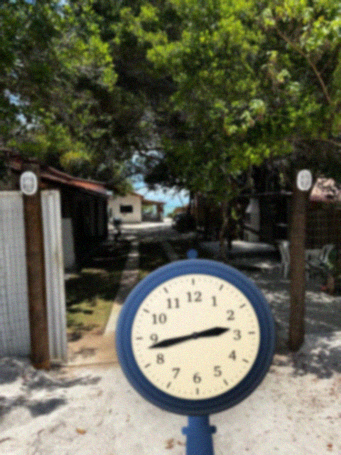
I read 2.43
